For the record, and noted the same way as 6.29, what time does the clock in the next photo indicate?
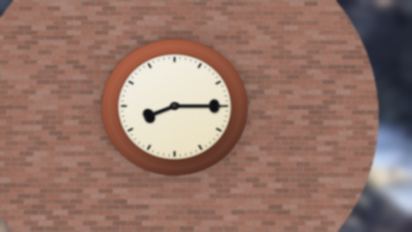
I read 8.15
